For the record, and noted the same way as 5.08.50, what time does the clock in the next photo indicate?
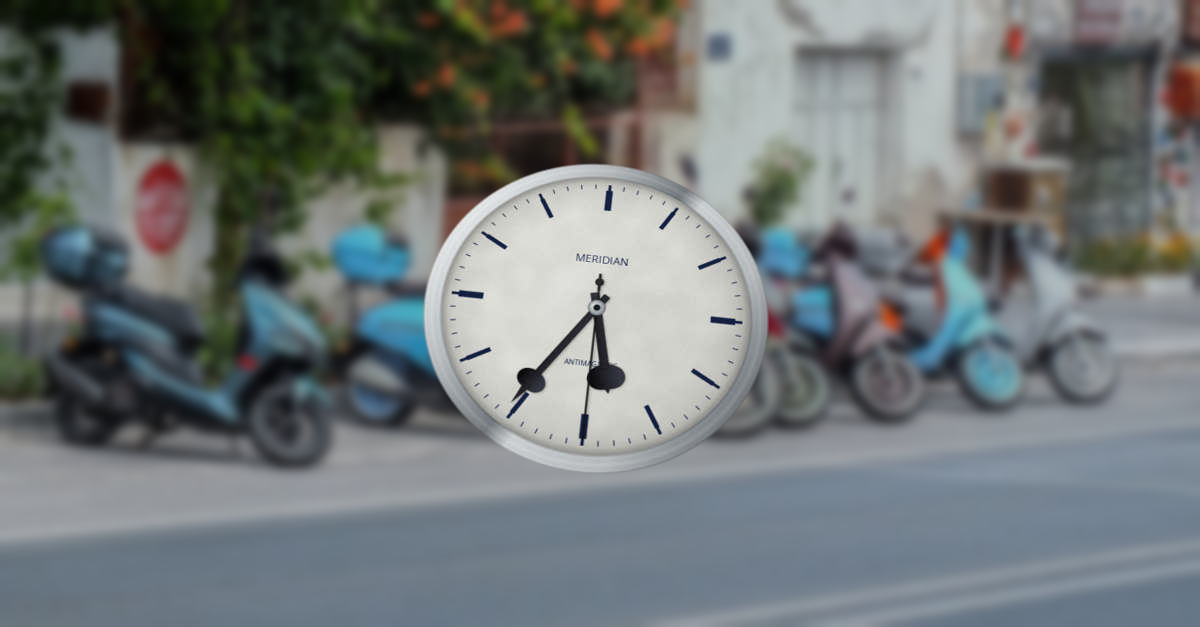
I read 5.35.30
